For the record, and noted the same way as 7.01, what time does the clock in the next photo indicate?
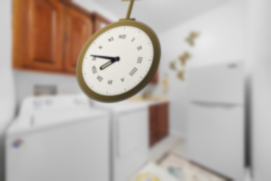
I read 7.46
